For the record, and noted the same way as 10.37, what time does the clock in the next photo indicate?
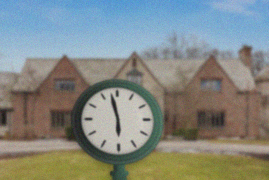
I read 5.58
